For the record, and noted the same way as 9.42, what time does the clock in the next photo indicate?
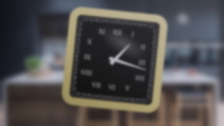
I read 1.17
